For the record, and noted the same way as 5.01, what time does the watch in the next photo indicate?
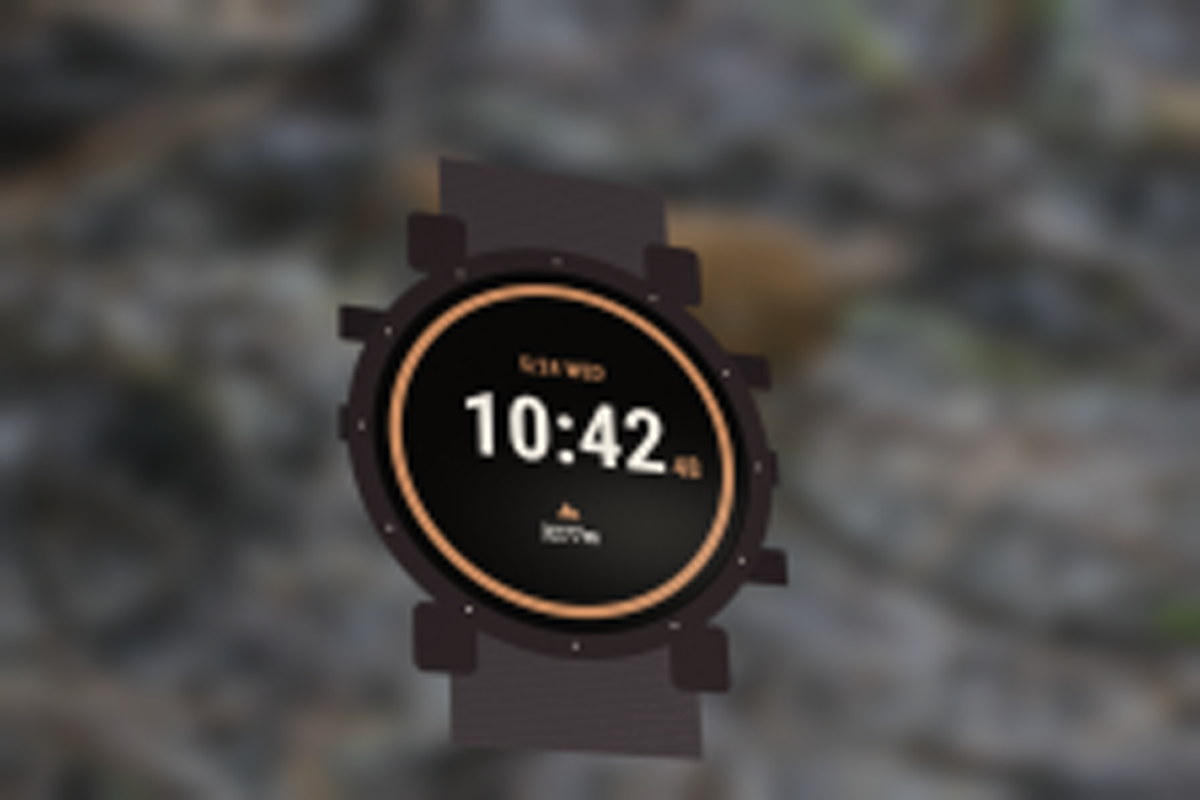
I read 10.42
